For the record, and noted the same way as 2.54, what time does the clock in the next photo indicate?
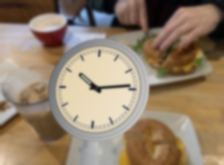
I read 10.14
